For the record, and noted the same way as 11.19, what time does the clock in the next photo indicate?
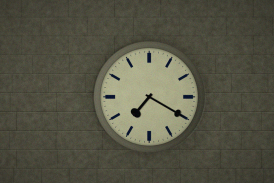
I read 7.20
